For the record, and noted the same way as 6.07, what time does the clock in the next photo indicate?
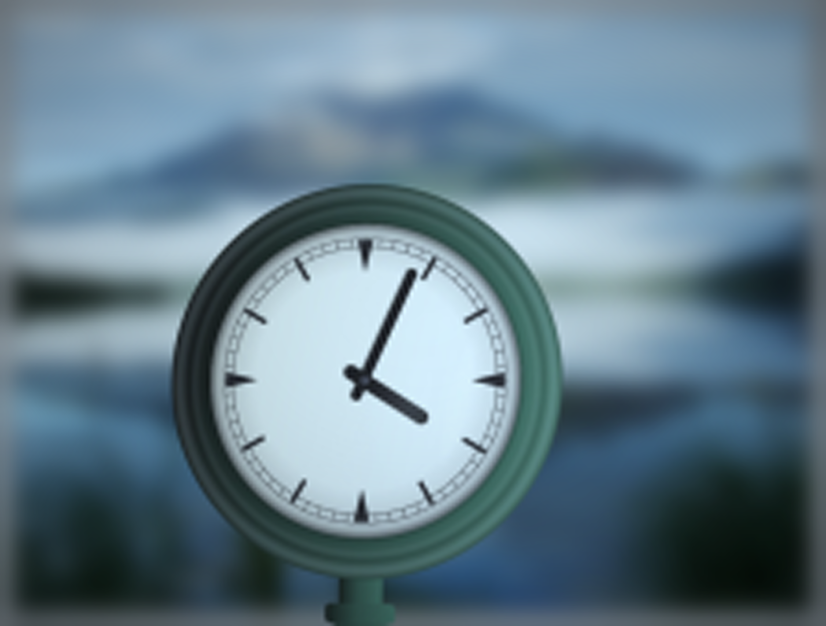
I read 4.04
